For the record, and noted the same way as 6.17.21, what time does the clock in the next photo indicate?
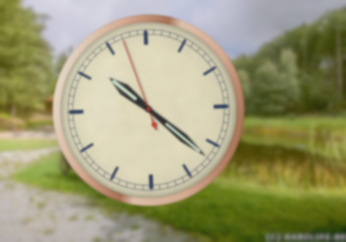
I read 10.21.57
